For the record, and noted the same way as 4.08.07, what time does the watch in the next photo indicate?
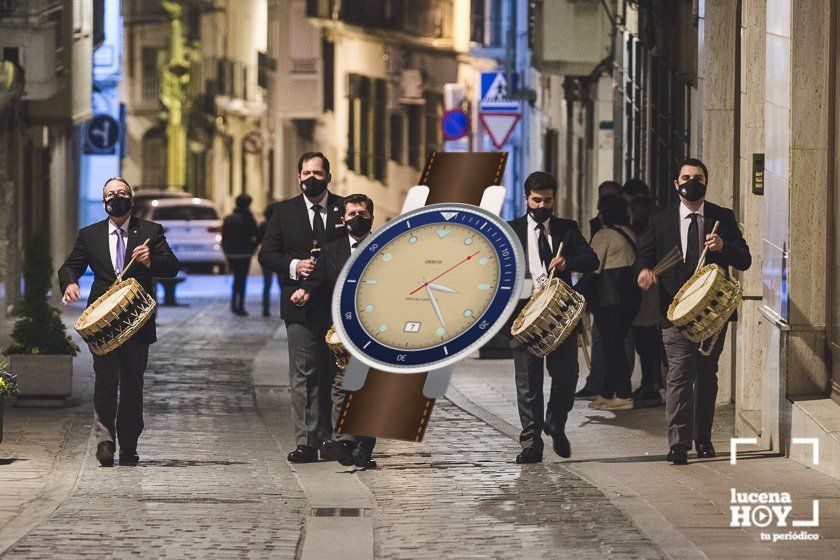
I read 3.24.08
